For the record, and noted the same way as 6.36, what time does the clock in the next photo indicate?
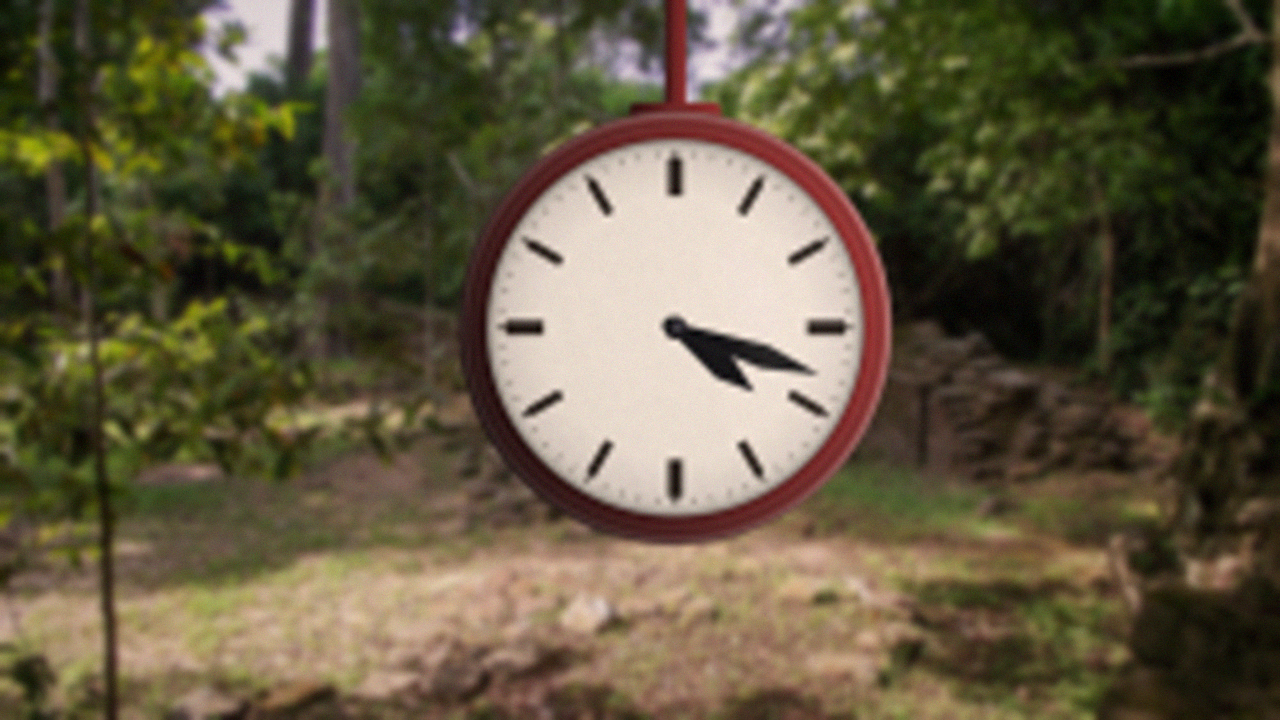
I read 4.18
